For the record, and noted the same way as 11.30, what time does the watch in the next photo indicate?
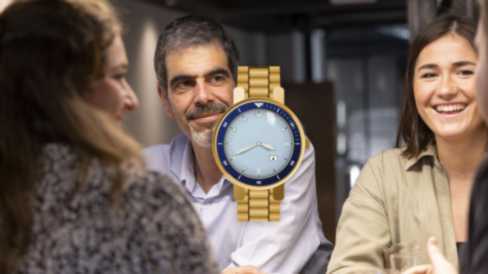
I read 3.41
